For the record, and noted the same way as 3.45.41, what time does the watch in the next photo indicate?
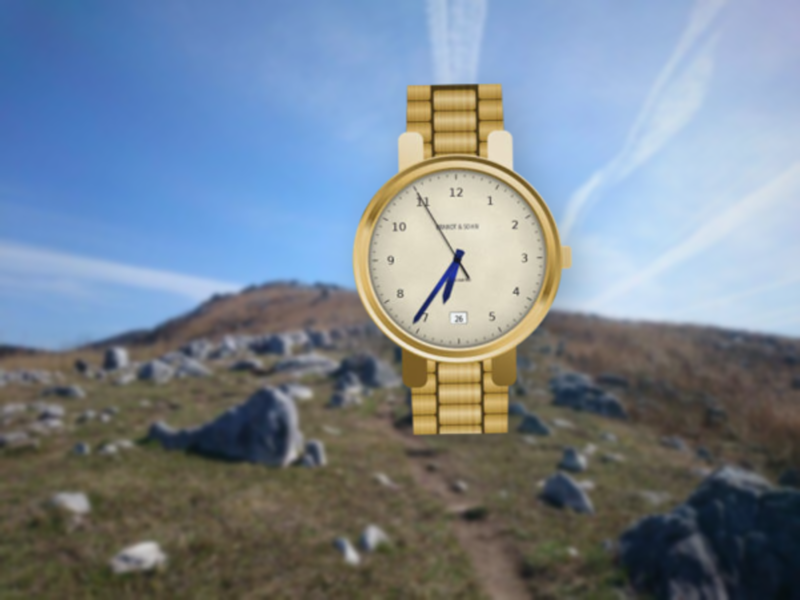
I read 6.35.55
